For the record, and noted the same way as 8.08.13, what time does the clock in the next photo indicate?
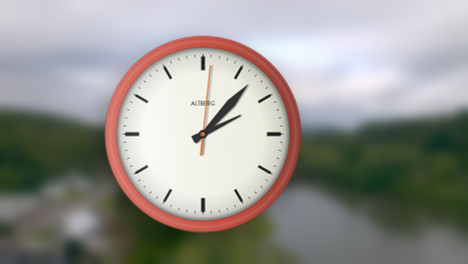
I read 2.07.01
